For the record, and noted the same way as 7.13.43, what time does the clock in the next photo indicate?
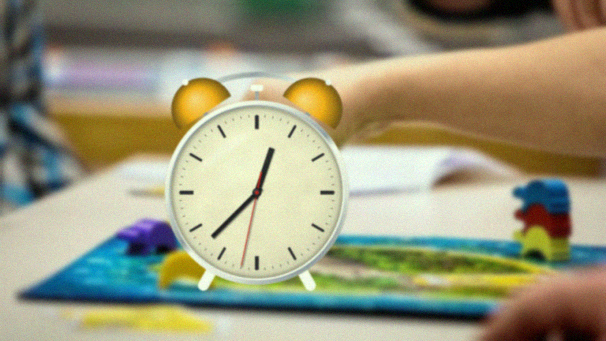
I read 12.37.32
